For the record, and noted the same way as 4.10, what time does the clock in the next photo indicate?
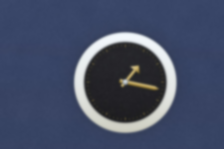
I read 1.17
